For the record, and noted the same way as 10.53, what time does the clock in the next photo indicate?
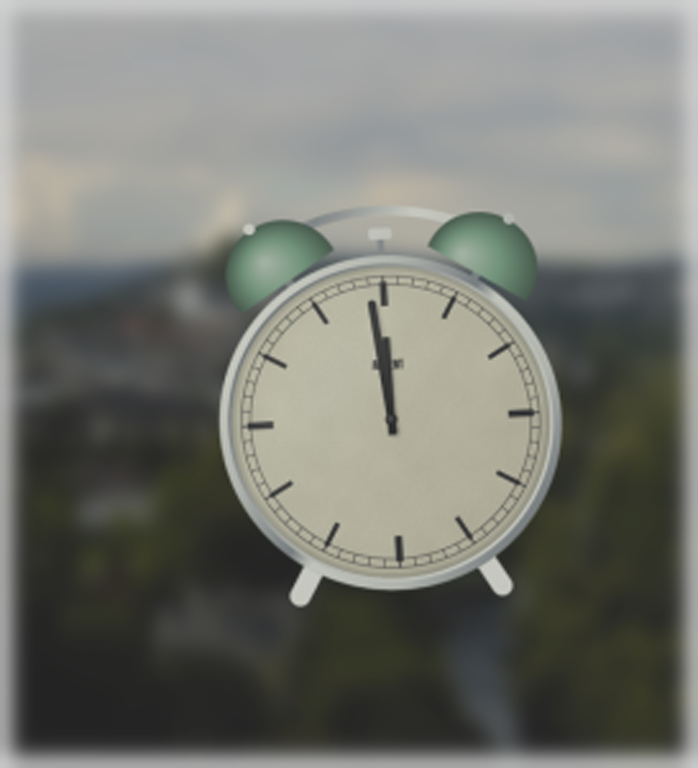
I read 11.59
